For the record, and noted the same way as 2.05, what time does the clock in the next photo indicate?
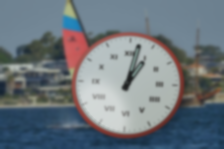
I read 1.02
